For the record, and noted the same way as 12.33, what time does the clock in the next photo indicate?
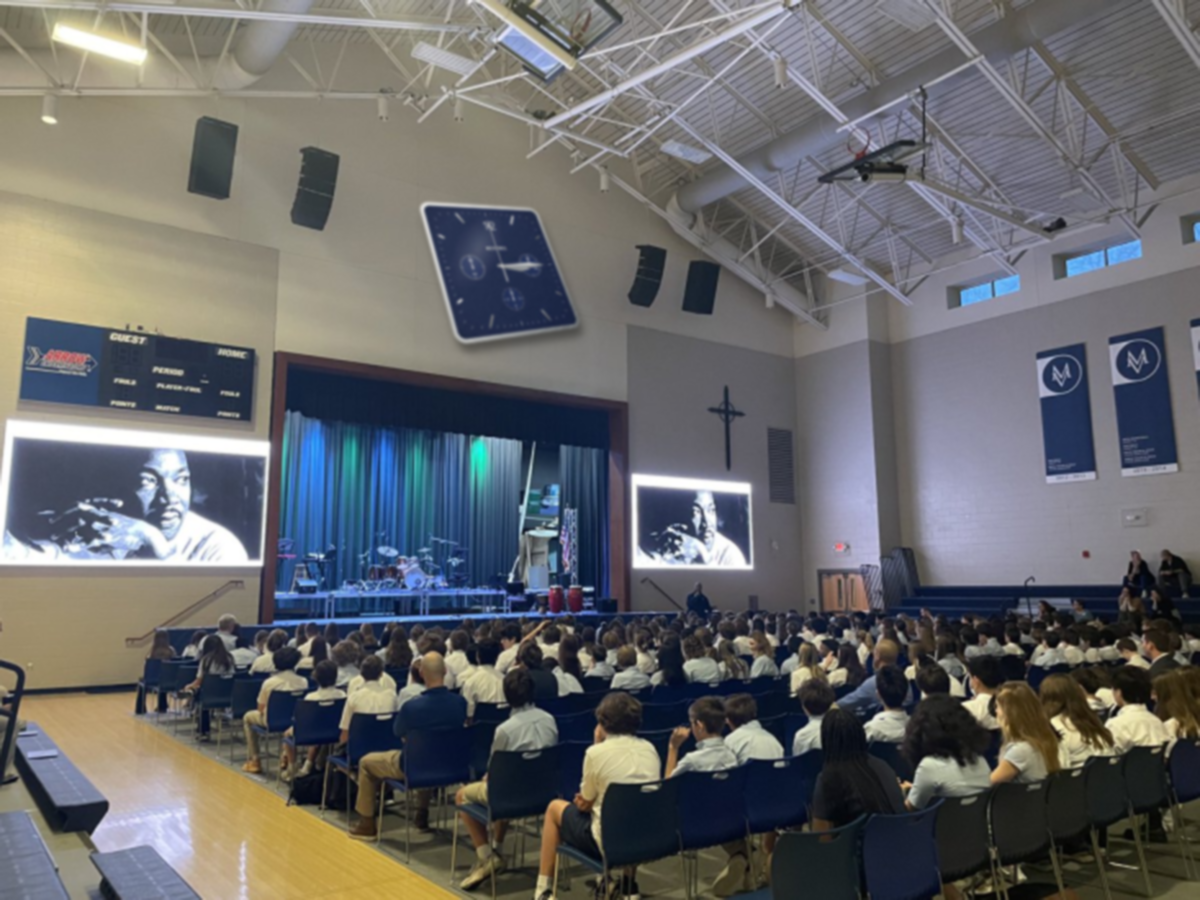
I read 3.15
